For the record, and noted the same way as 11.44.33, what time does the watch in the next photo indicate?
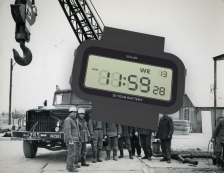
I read 11.59.28
